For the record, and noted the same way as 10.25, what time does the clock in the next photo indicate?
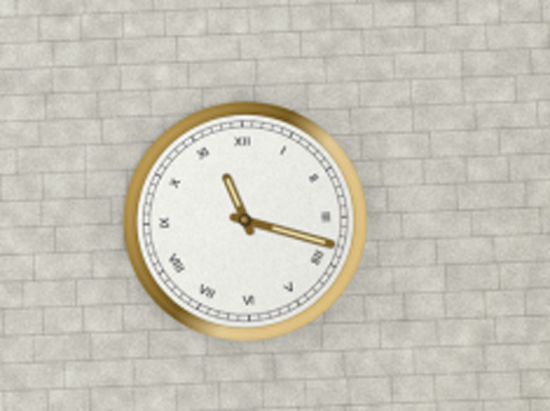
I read 11.18
